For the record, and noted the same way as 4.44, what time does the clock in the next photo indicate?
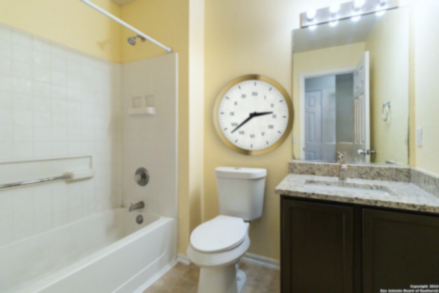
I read 2.38
